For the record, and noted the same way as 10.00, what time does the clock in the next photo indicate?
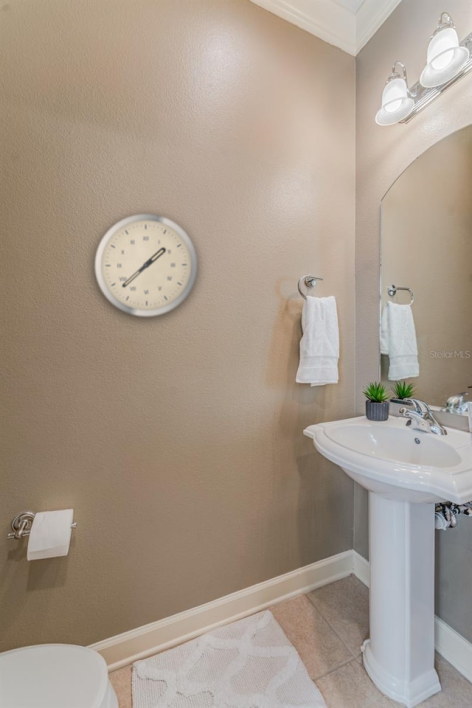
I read 1.38
